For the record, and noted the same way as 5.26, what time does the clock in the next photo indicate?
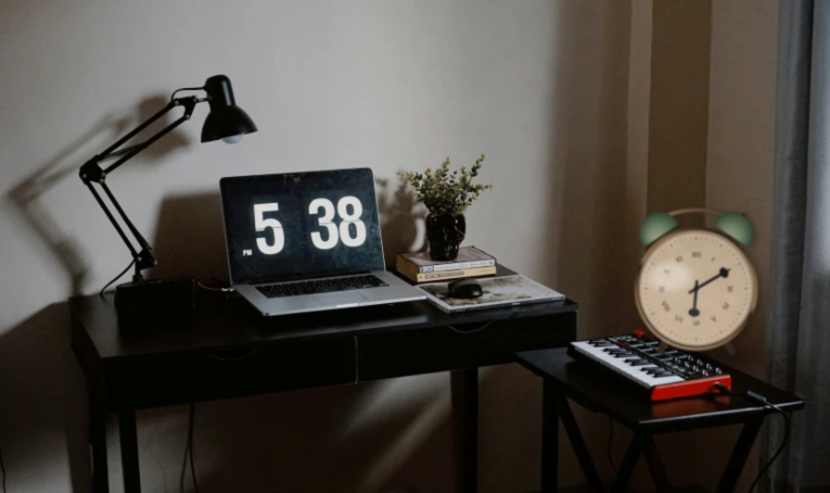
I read 6.10
